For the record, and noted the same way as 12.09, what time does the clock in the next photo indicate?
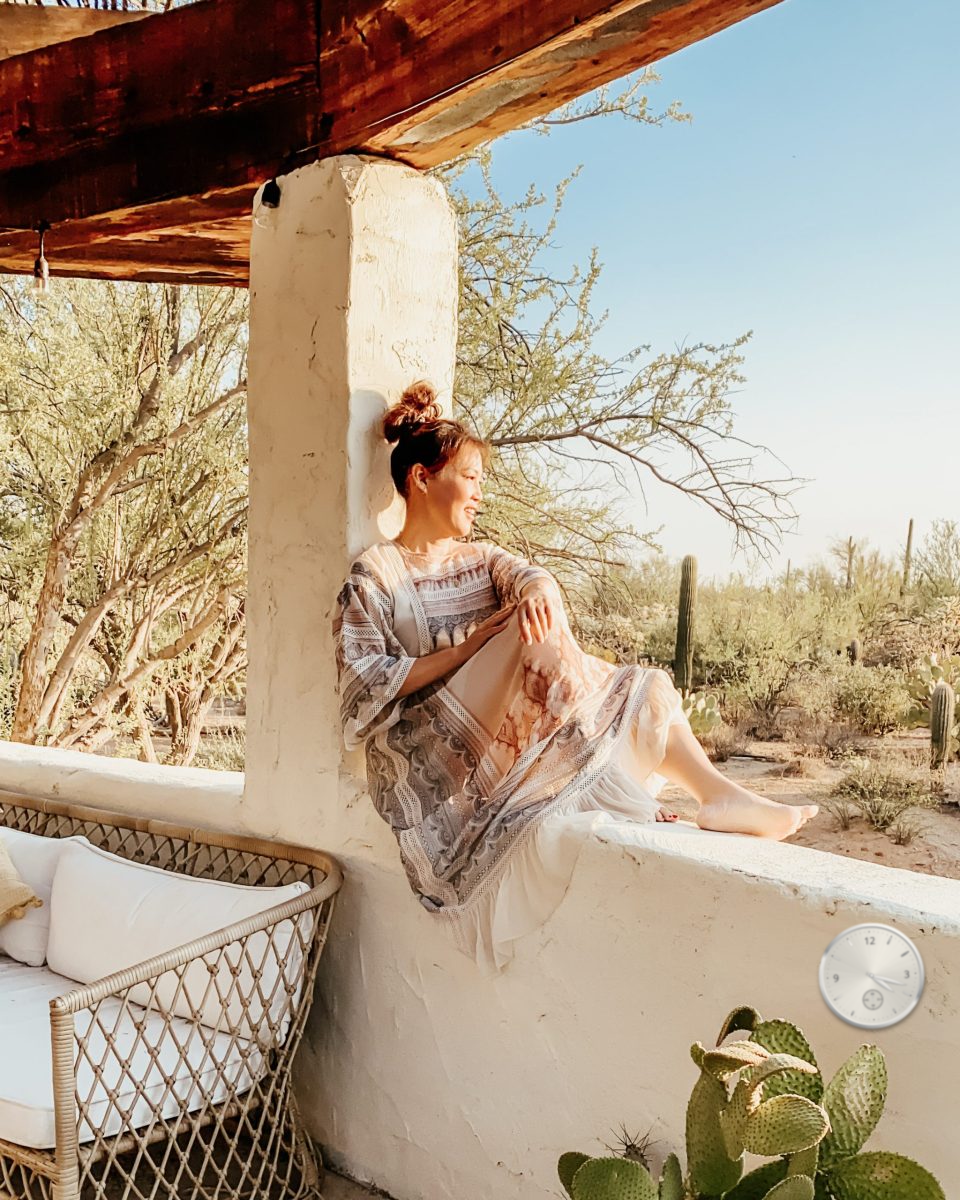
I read 4.18
